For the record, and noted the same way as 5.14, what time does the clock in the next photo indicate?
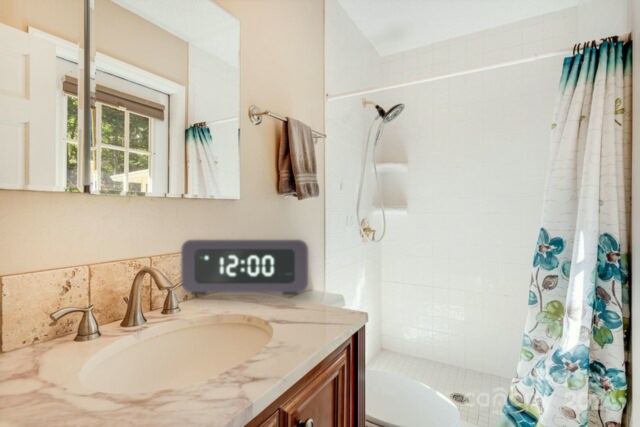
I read 12.00
